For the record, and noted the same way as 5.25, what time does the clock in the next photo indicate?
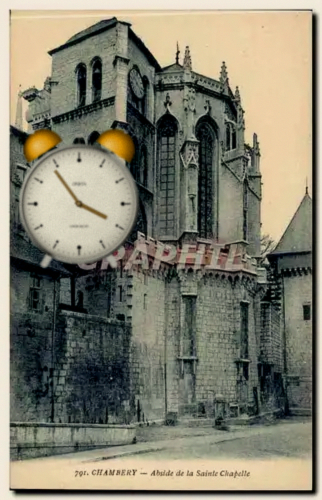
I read 3.54
